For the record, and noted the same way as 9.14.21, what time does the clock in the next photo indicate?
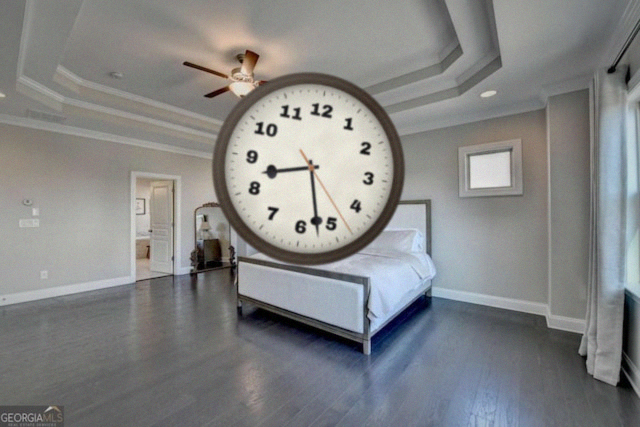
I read 8.27.23
